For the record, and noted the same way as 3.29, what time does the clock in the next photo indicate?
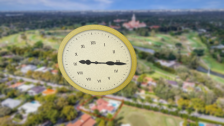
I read 9.16
